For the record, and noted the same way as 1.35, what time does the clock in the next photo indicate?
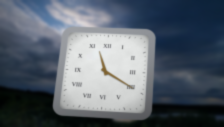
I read 11.20
